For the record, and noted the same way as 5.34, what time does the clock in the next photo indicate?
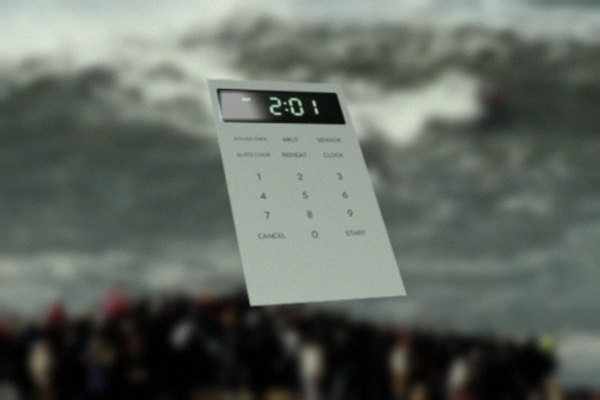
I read 2.01
